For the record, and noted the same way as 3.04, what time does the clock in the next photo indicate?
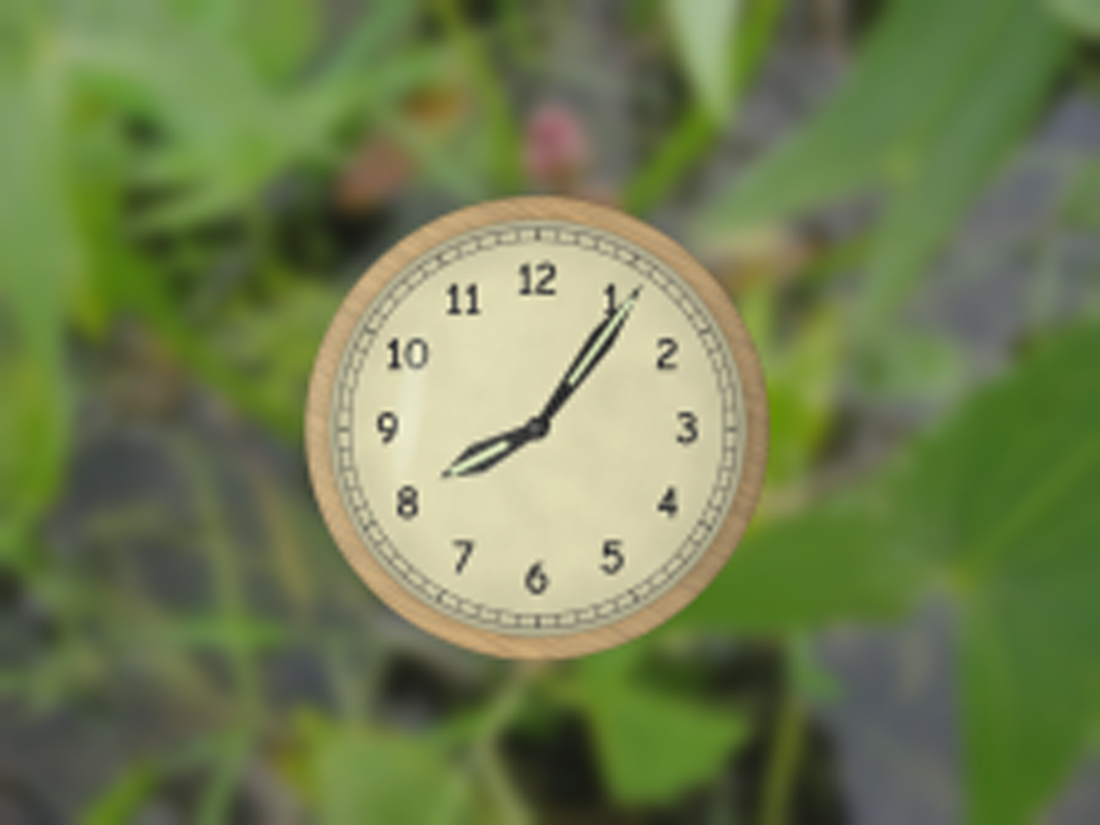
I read 8.06
